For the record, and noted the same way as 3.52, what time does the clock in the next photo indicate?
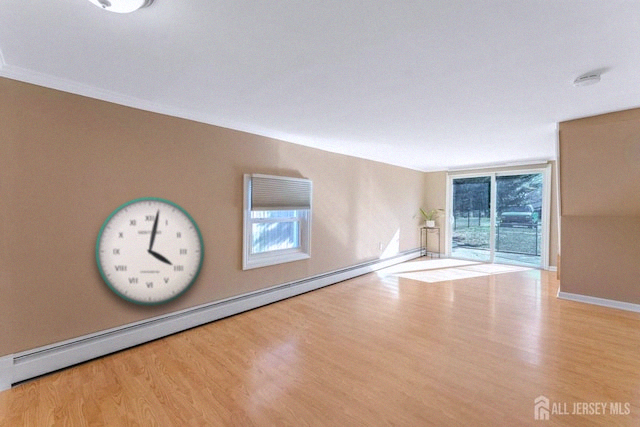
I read 4.02
